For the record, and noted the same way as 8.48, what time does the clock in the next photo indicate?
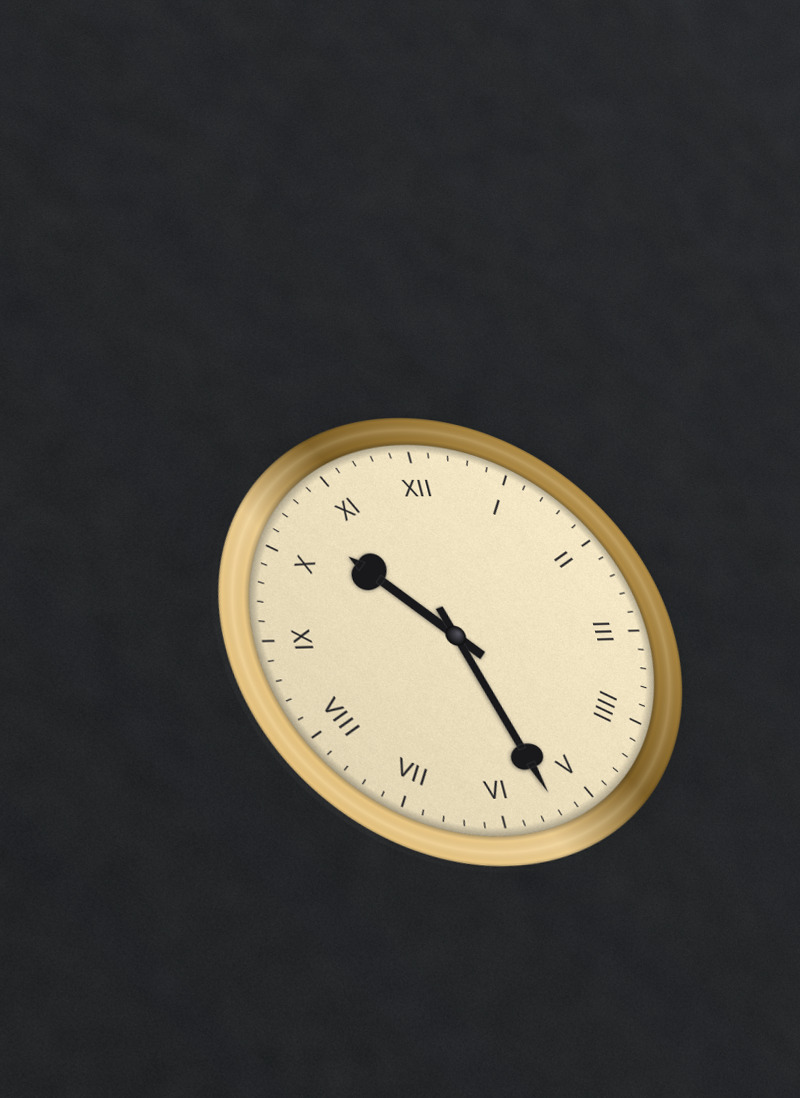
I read 10.27
